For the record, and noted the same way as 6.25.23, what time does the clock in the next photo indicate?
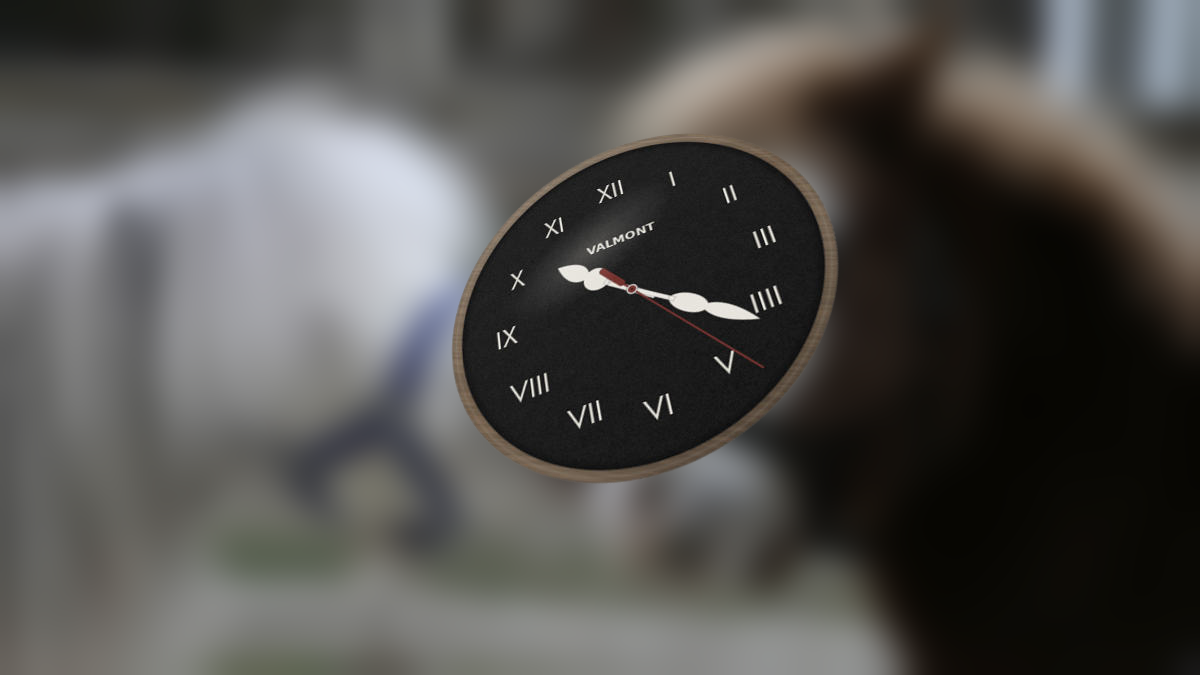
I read 10.21.24
